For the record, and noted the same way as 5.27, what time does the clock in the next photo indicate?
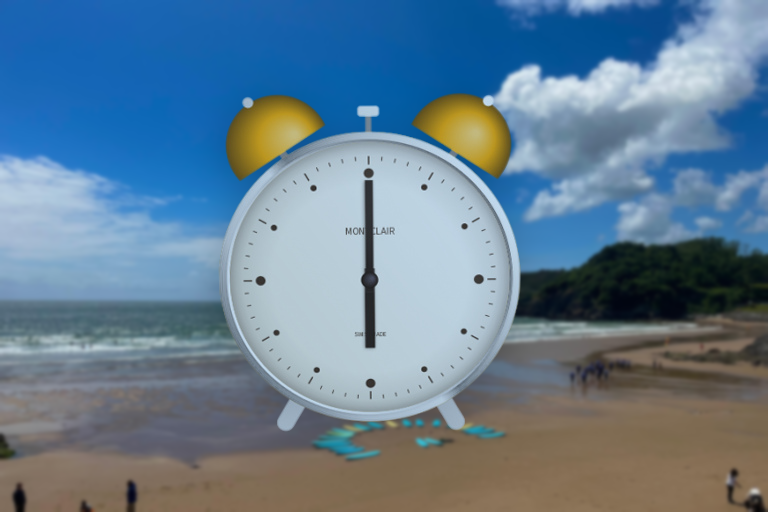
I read 6.00
